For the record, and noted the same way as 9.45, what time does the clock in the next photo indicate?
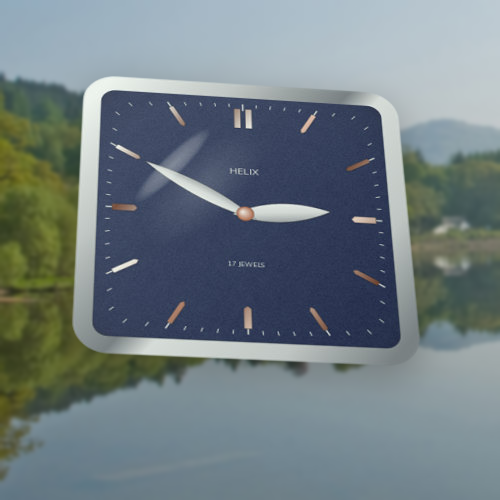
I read 2.50
